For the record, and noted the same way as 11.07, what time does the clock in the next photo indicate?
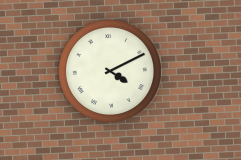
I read 4.11
